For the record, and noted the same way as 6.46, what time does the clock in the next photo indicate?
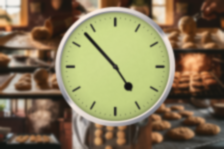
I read 4.53
